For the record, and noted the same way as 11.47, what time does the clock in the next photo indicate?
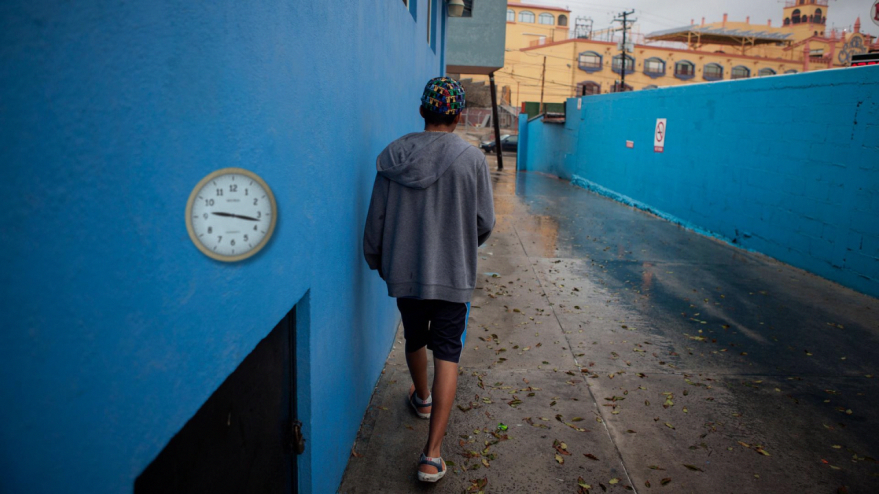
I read 9.17
